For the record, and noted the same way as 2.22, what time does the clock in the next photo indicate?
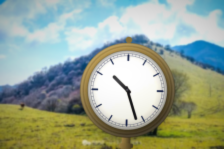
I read 10.27
